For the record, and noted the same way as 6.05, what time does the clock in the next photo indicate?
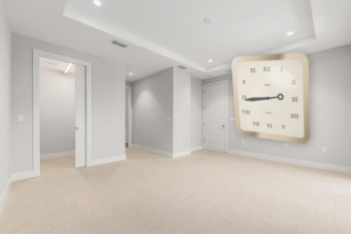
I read 2.44
